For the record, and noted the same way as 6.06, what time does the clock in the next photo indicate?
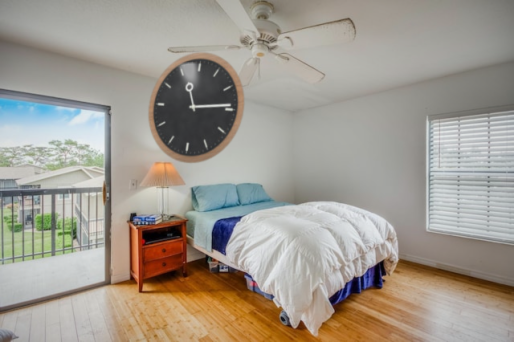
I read 11.14
